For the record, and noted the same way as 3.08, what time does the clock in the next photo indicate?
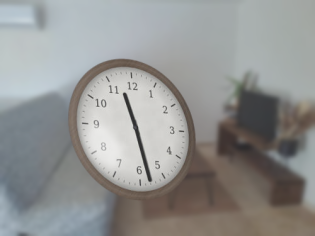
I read 11.28
